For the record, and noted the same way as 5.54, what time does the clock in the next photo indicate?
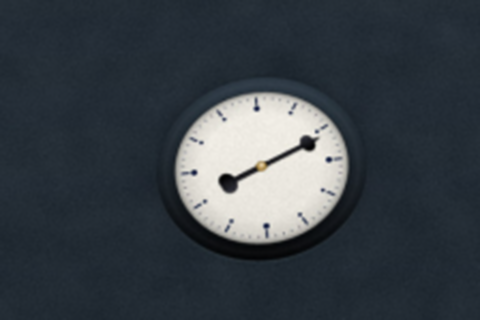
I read 8.11
